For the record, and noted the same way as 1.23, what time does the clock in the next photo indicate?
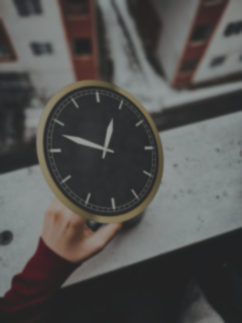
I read 12.48
